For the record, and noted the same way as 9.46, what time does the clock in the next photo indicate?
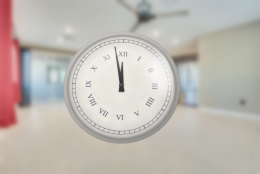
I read 11.58
